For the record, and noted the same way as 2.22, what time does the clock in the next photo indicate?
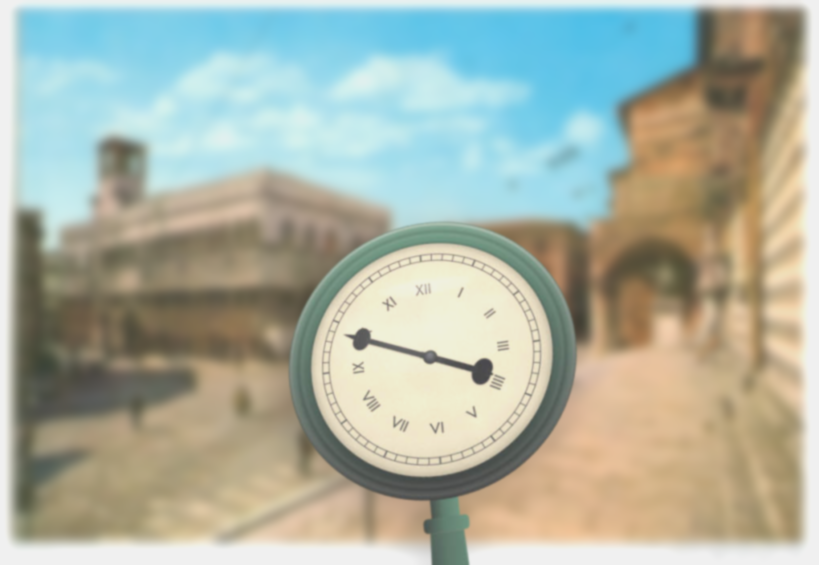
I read 3.49
